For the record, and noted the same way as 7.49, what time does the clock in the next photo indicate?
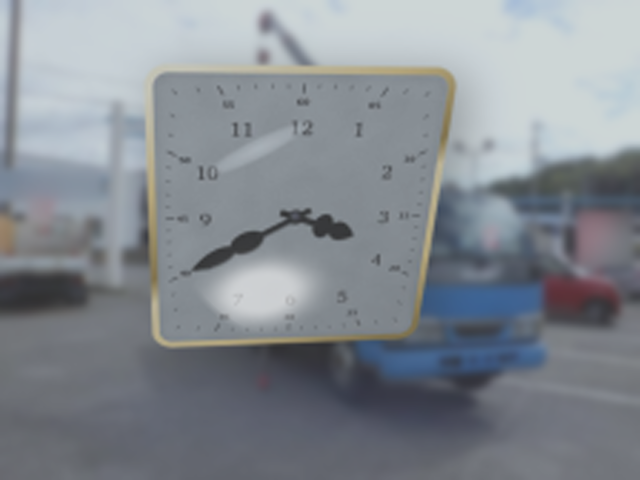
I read 3.40
